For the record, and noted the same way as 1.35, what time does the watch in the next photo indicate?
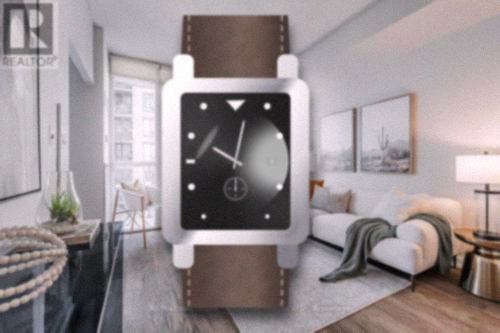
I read 10.02
